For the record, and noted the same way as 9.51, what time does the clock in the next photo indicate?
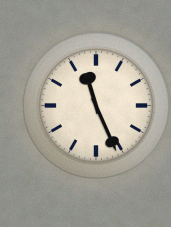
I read 11.26
